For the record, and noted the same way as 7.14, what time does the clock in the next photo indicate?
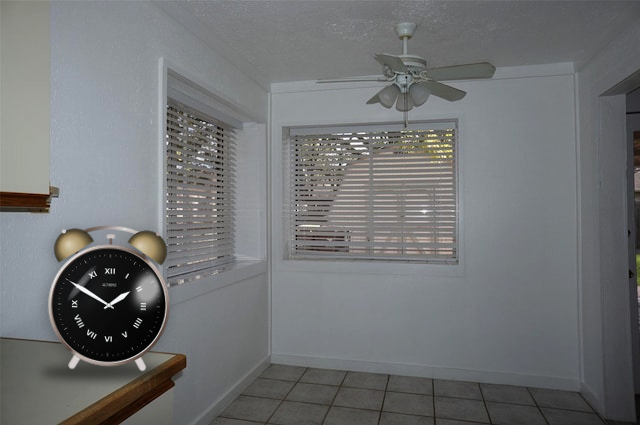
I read 1.50
